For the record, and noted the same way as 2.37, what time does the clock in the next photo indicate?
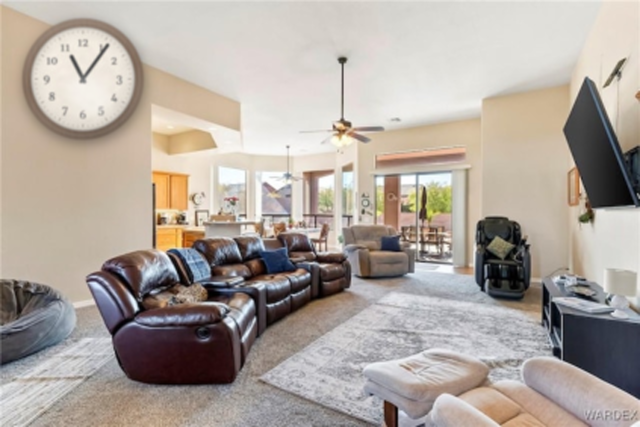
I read 11.06
